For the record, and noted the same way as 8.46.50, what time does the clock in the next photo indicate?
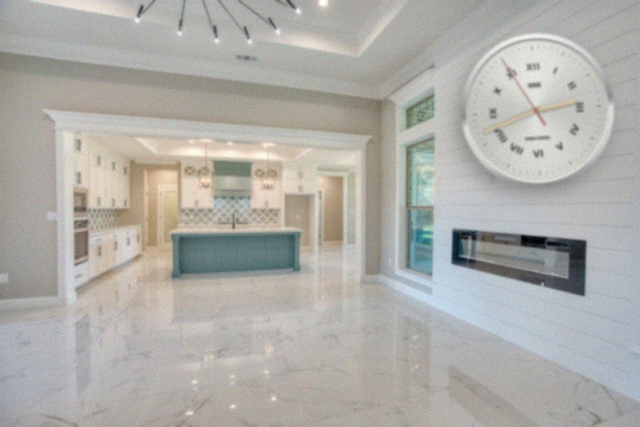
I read 2.41.55
